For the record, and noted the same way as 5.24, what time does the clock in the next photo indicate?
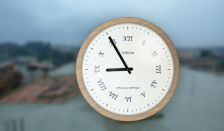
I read 8.55
